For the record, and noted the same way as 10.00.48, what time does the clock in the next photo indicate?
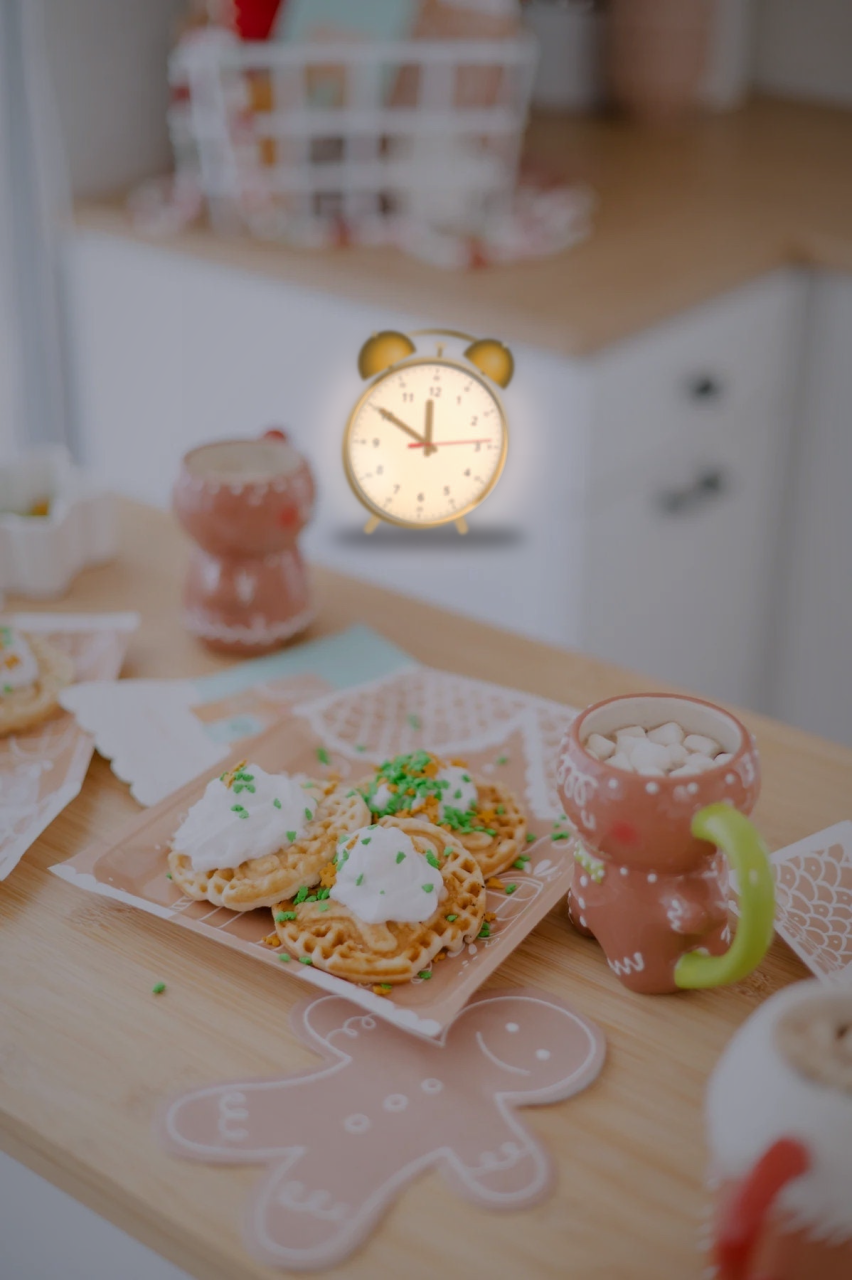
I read 11.50.14
